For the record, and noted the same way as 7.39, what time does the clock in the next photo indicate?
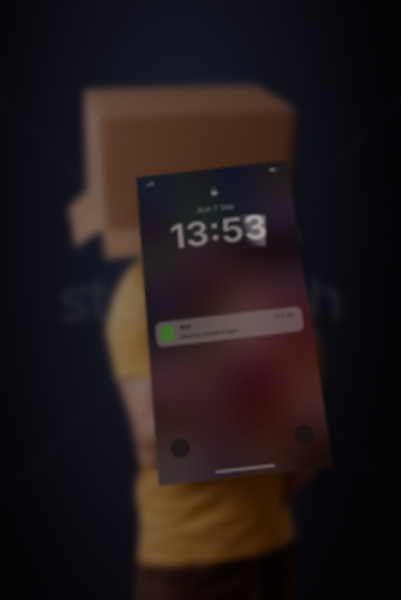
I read 13.53
